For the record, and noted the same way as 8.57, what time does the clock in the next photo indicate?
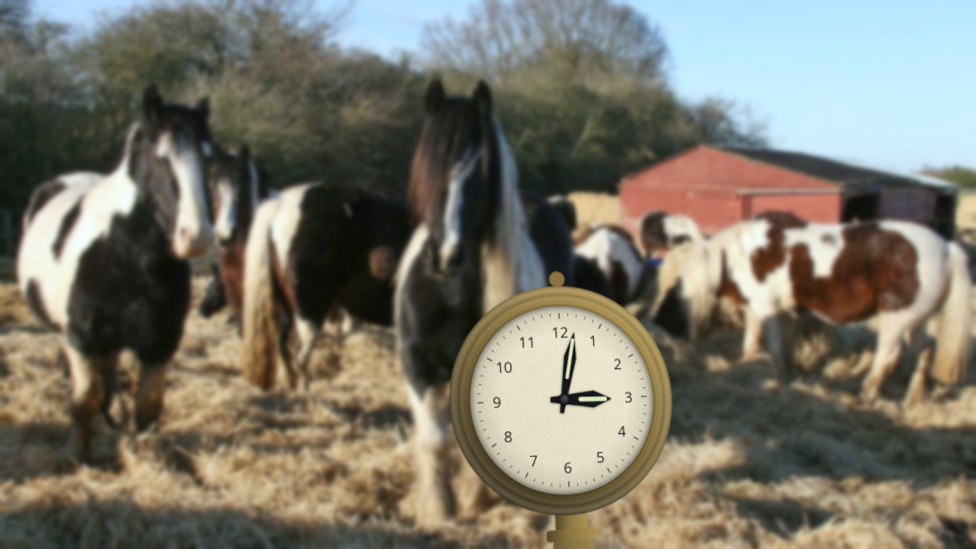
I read 3.02
